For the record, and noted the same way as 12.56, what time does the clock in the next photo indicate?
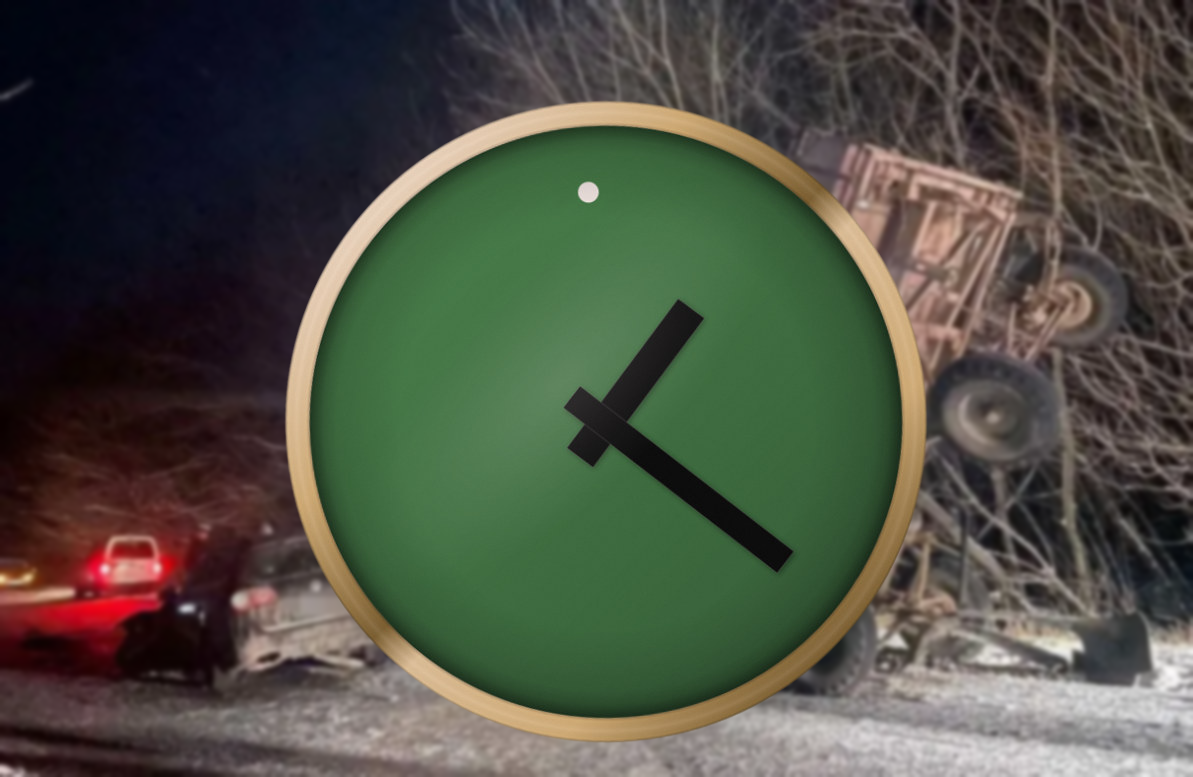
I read 1.22
